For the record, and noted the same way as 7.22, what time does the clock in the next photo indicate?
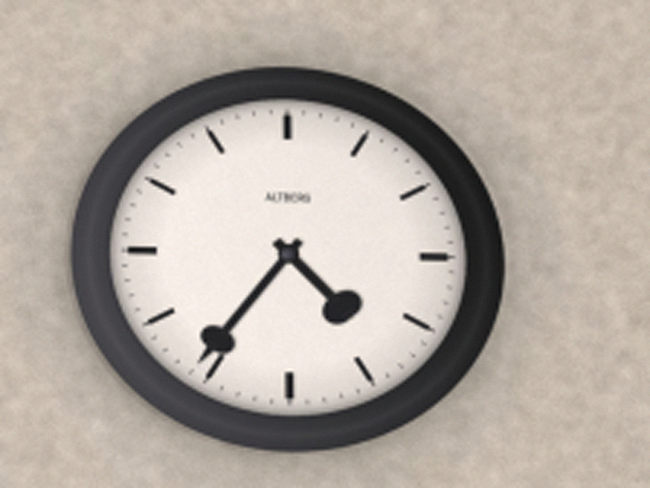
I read 4.36
